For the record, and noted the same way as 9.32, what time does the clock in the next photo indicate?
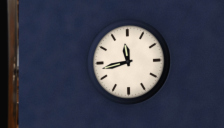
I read 11.43
